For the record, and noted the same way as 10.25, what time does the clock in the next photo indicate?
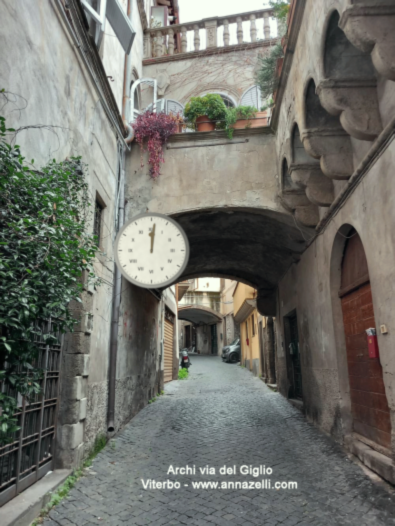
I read 12.01
